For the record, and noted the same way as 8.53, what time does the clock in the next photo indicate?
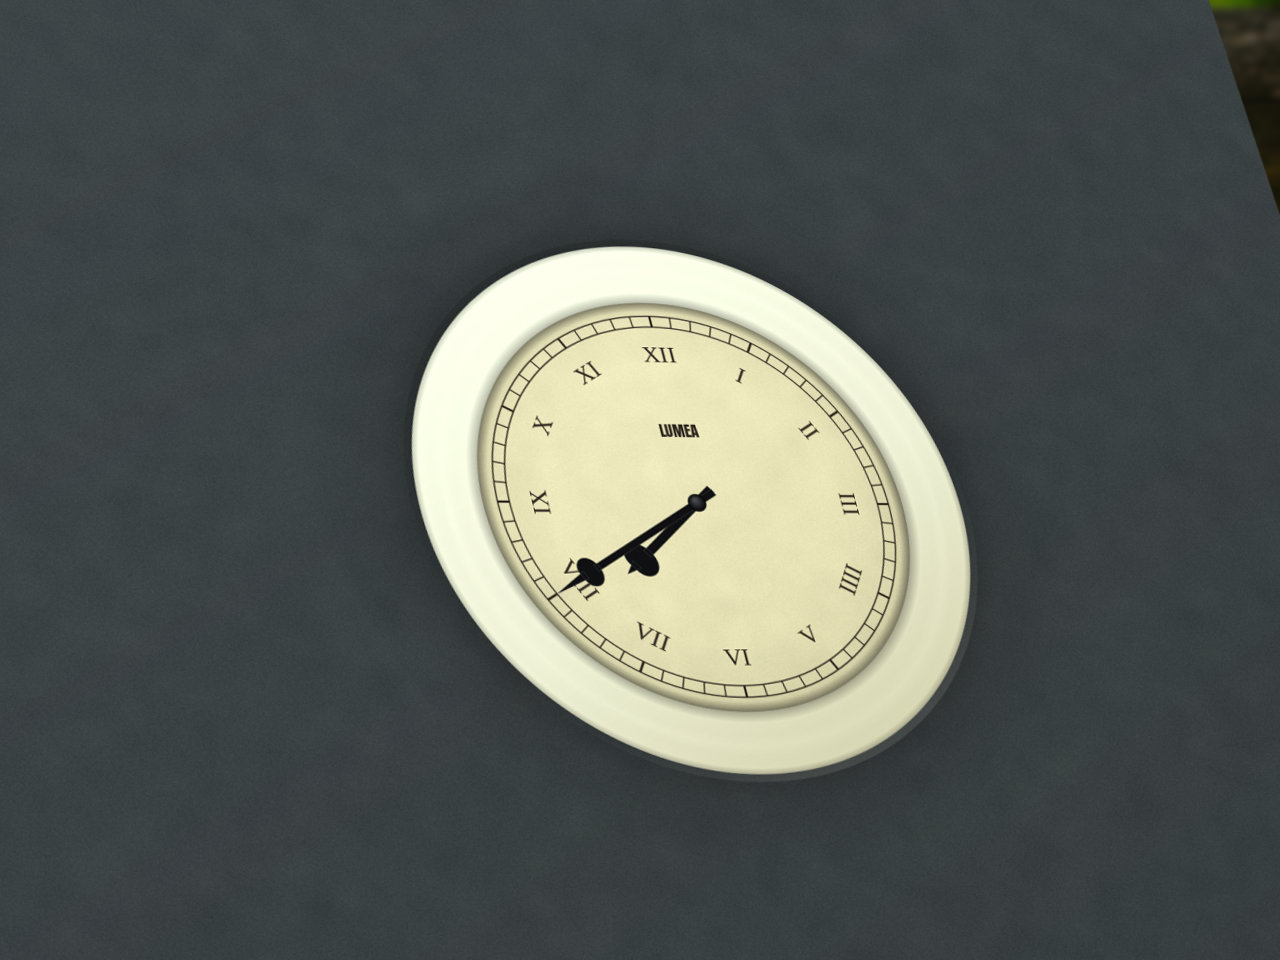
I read 7.40
